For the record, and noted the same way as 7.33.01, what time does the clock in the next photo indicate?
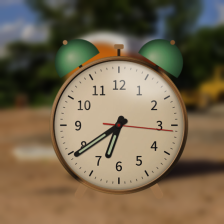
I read 6.39.16
